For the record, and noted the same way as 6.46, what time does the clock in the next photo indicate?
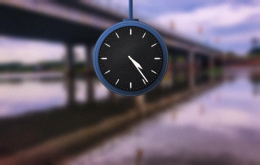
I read 4.24
